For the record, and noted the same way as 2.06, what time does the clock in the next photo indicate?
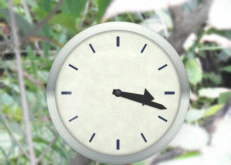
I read 3.18
